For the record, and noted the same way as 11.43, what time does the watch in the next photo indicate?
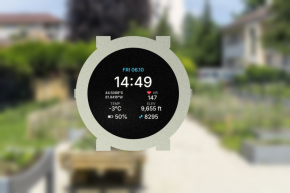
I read 14.49
